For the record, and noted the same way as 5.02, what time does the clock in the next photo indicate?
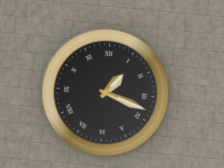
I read 1.18
